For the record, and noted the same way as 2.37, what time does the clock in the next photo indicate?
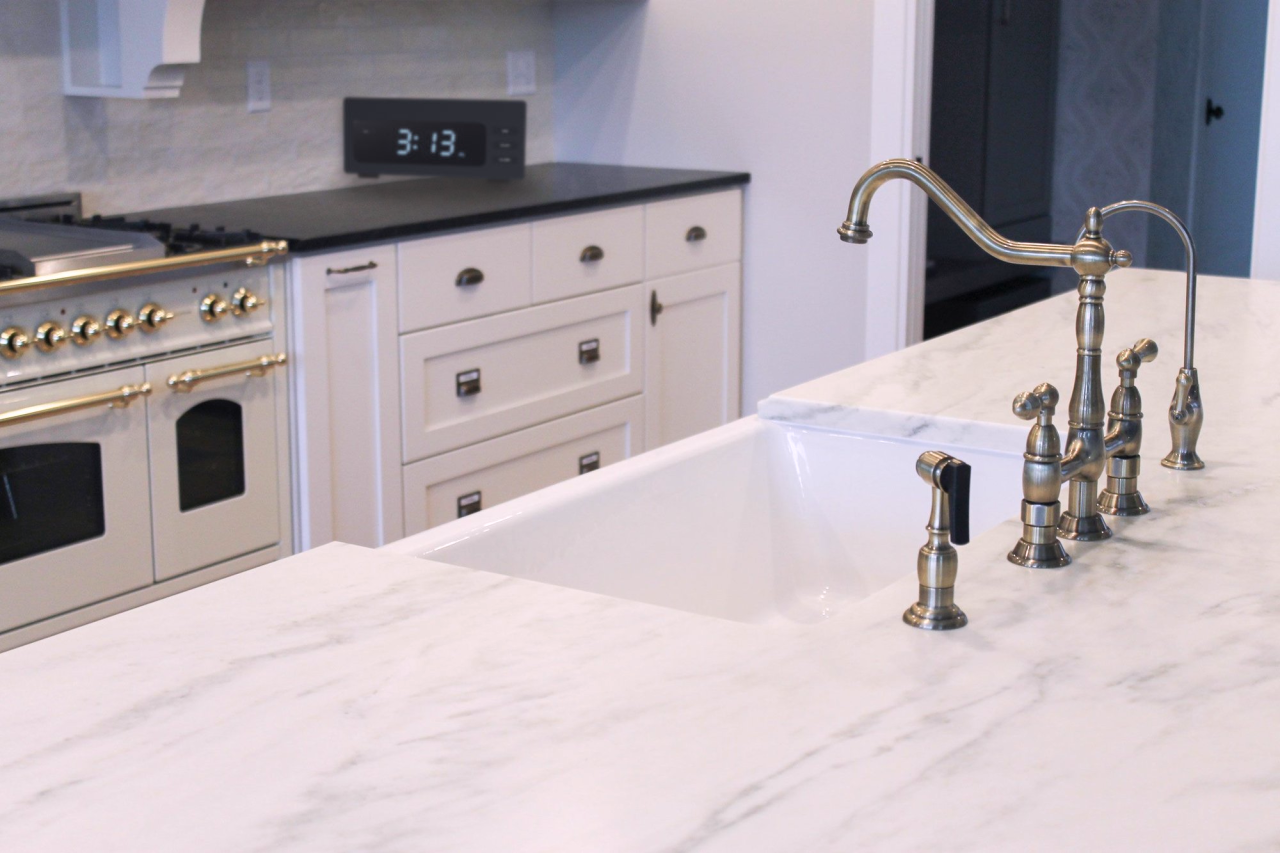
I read 3.13
